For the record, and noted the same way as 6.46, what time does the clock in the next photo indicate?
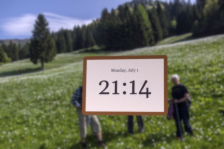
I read 21.14
